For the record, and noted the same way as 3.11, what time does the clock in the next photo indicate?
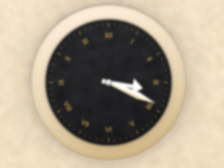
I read 3.19
